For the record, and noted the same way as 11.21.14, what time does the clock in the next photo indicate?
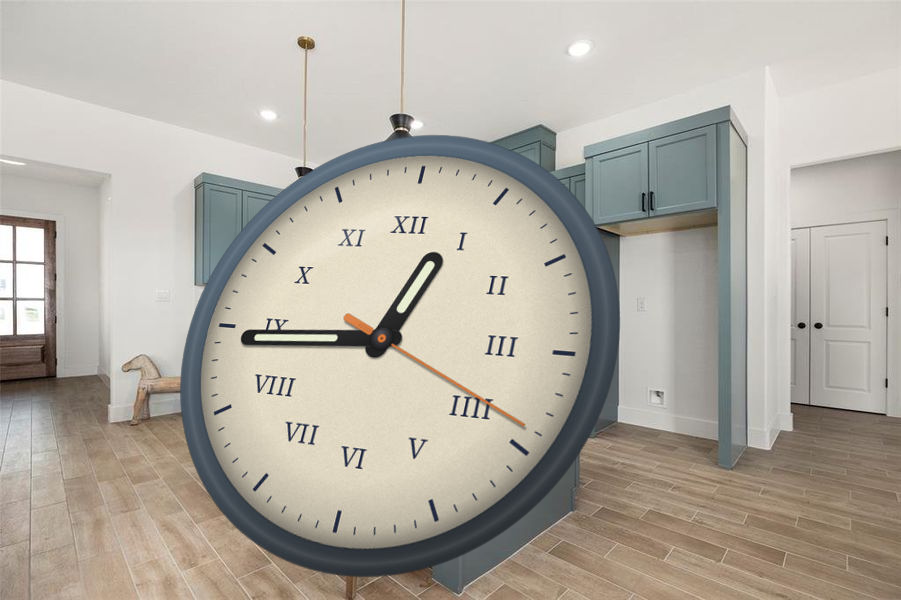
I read 12.44.19
